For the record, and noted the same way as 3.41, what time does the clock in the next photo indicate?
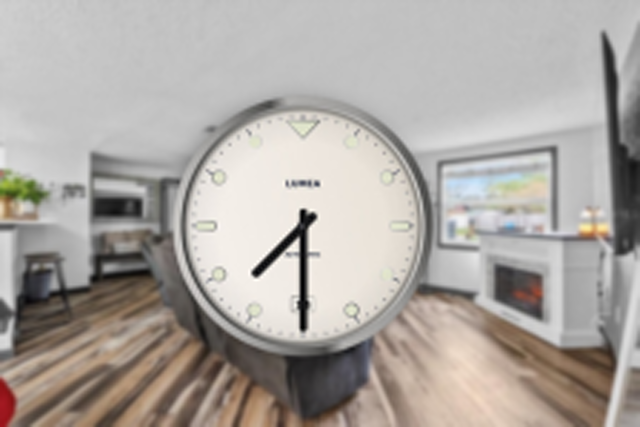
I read 7.30
